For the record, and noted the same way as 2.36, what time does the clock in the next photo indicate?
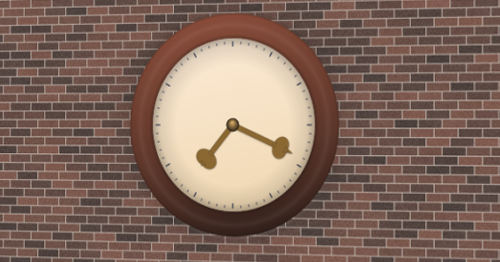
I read 7.19
